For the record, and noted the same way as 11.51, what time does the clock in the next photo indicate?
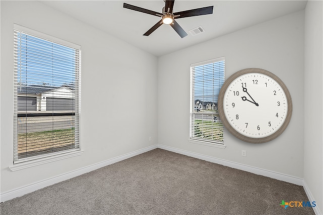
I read 9.54
